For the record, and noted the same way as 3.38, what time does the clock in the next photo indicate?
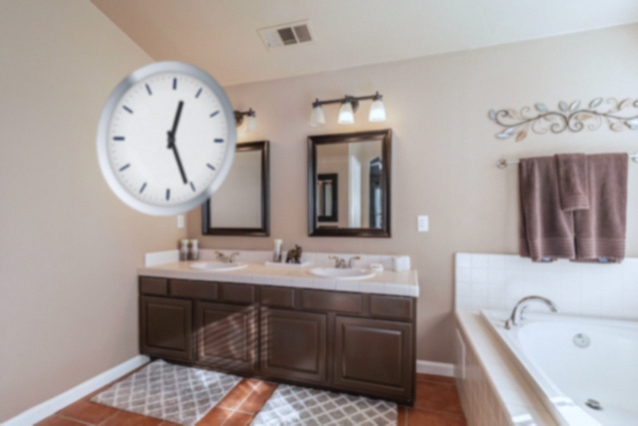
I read 12.26
